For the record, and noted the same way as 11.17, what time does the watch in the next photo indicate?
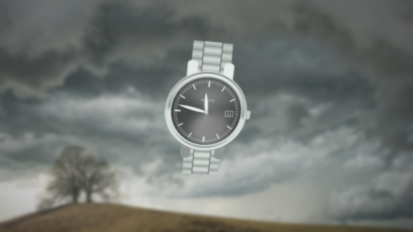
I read 11.47
